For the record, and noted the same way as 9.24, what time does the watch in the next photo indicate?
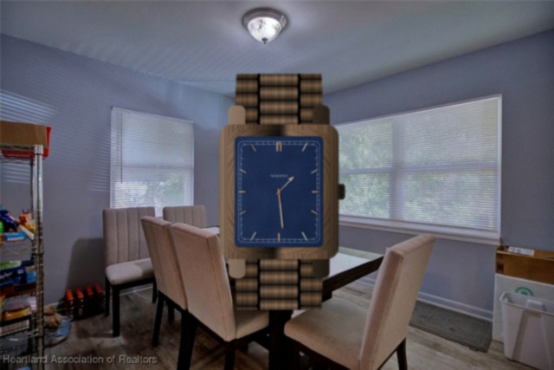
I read 1.29
